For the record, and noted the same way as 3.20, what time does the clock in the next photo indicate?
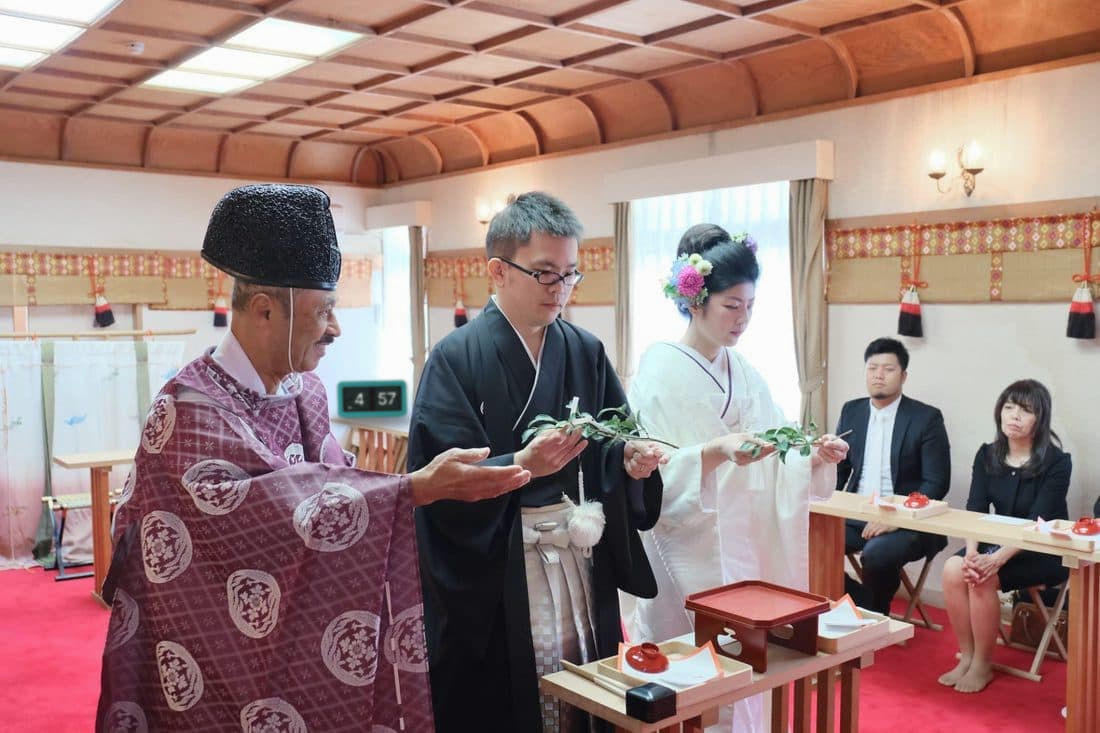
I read 4.57
